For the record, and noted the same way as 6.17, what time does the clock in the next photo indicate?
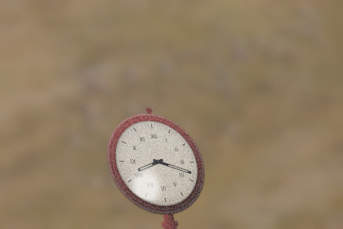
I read 8.18
